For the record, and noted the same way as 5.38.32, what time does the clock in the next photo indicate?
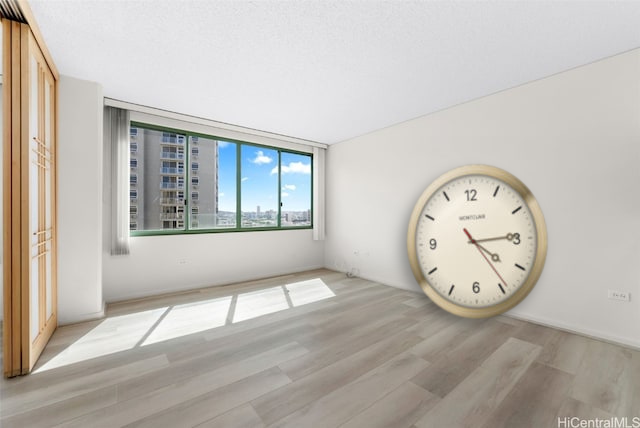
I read 4.14.24
